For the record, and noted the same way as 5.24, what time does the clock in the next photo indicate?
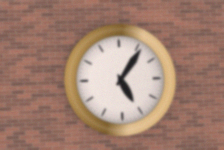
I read 5.06
